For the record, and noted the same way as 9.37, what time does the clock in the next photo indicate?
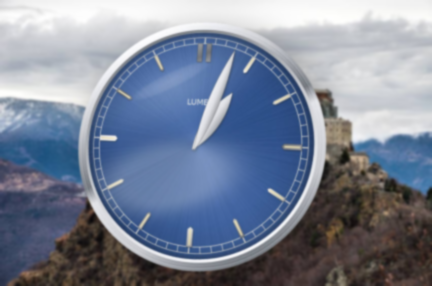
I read 1.03
